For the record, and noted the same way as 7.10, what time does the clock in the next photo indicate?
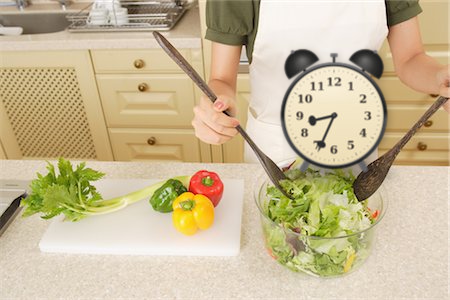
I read 8.34
